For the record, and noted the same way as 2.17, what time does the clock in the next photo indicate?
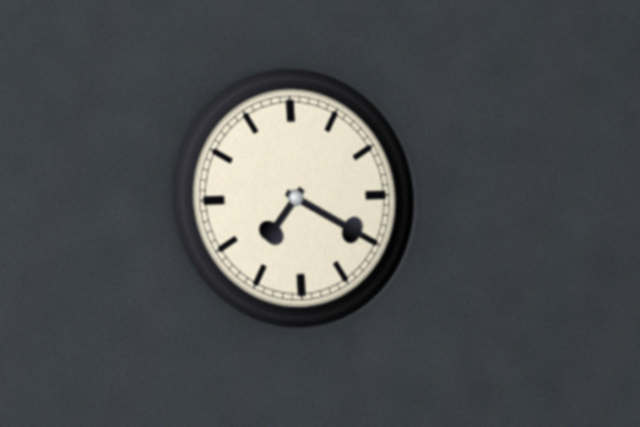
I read 7.20
